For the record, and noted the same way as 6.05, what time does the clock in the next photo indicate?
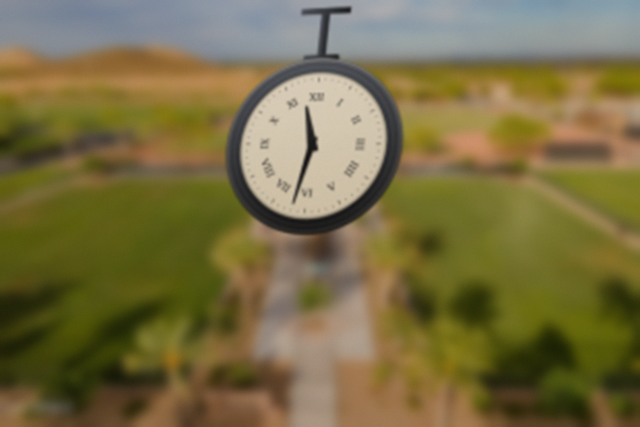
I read 11.32
